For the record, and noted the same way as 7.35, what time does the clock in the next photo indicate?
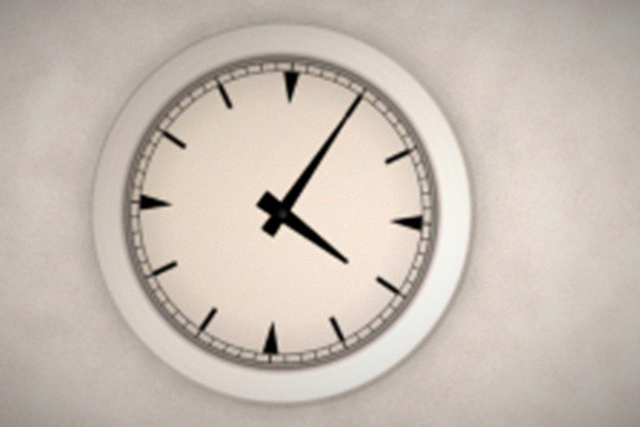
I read 4.05
